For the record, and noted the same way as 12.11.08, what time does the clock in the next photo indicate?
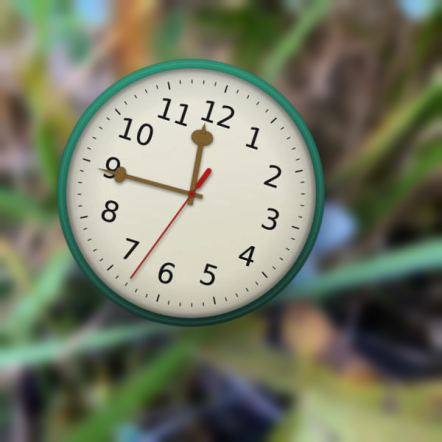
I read 11.44.33
